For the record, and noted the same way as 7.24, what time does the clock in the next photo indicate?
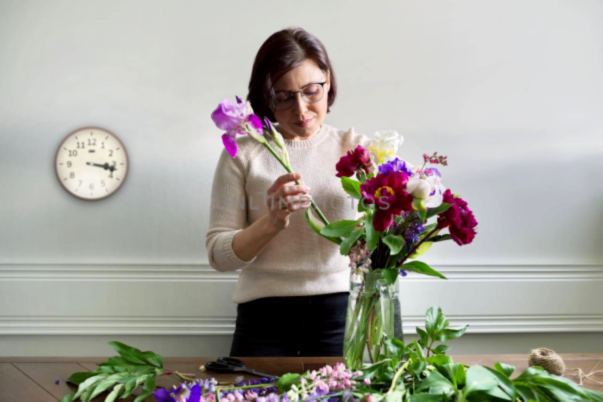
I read 3.17
